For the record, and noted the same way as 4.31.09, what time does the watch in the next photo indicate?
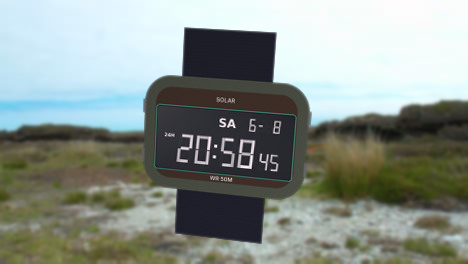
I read 20.58.45
